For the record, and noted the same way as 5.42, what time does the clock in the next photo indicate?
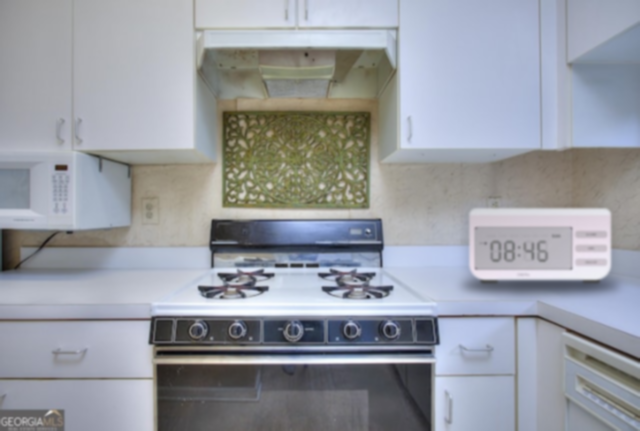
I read 8.46
